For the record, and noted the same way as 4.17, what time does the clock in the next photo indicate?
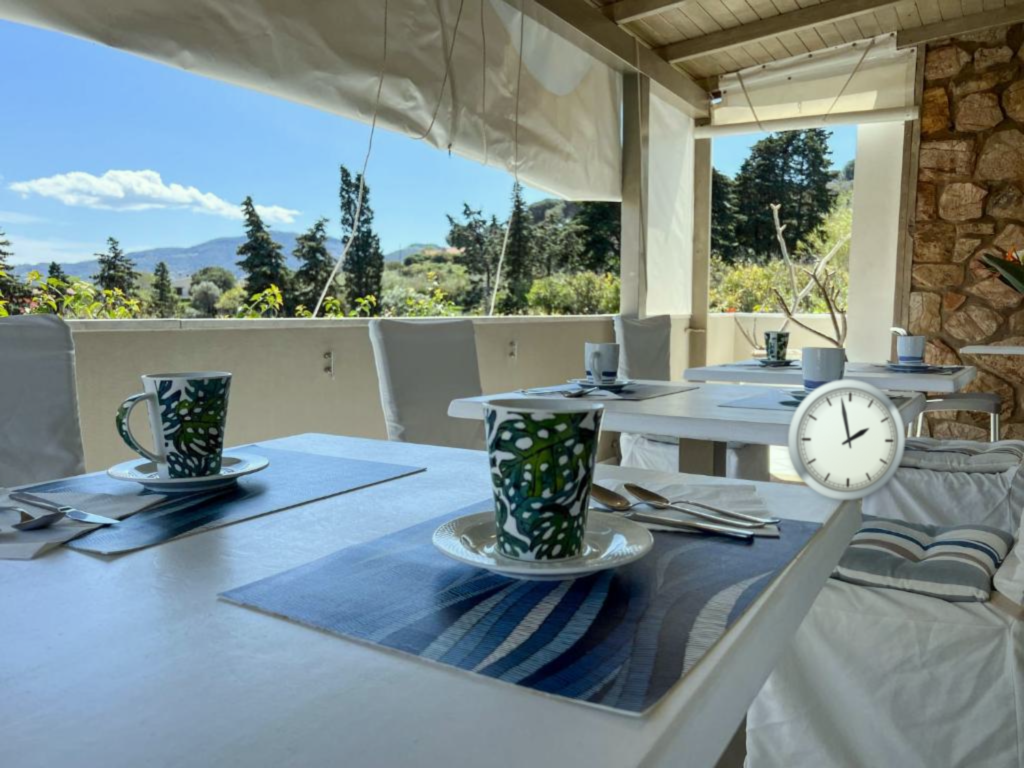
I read 1.58
